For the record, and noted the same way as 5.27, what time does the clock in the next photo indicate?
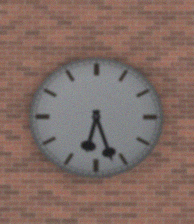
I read 6.27
